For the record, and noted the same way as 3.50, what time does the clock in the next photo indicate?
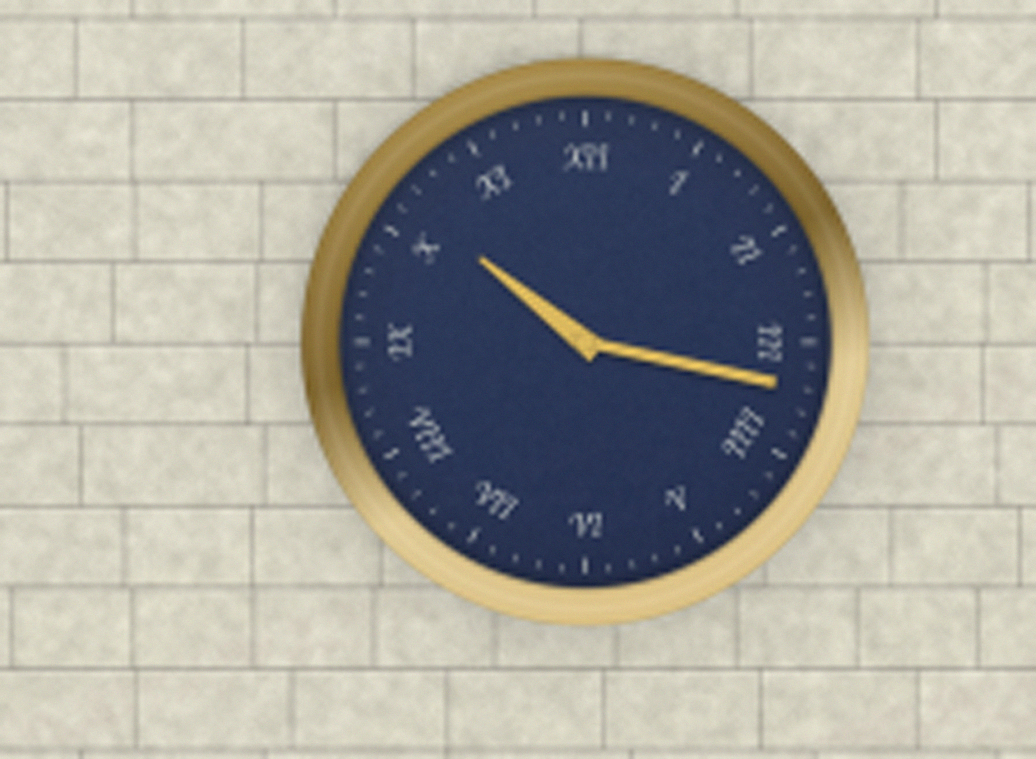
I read 10.17
